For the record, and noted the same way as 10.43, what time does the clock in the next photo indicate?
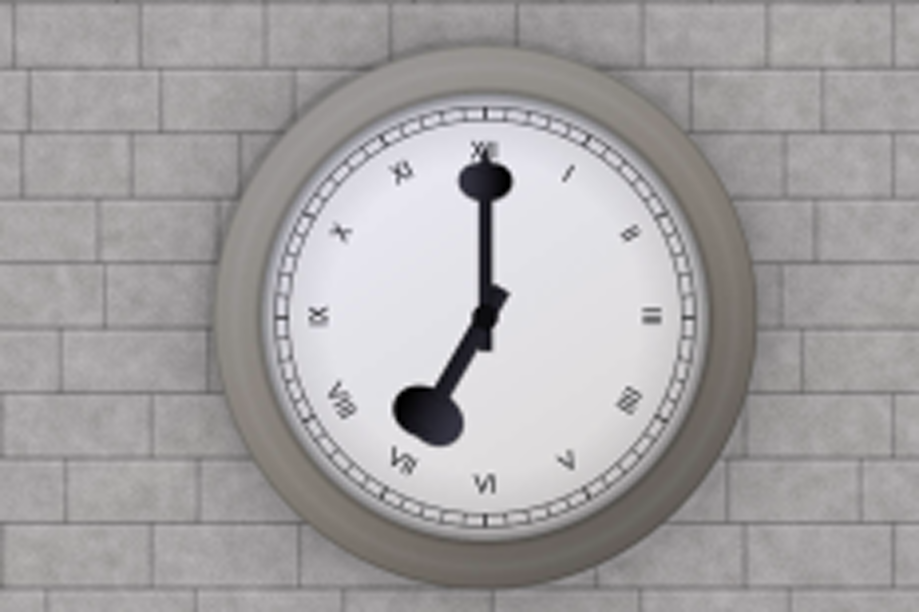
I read 7.00
